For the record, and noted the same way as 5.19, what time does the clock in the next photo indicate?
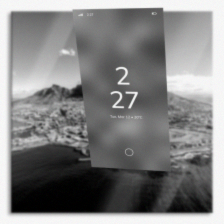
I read 2.27
